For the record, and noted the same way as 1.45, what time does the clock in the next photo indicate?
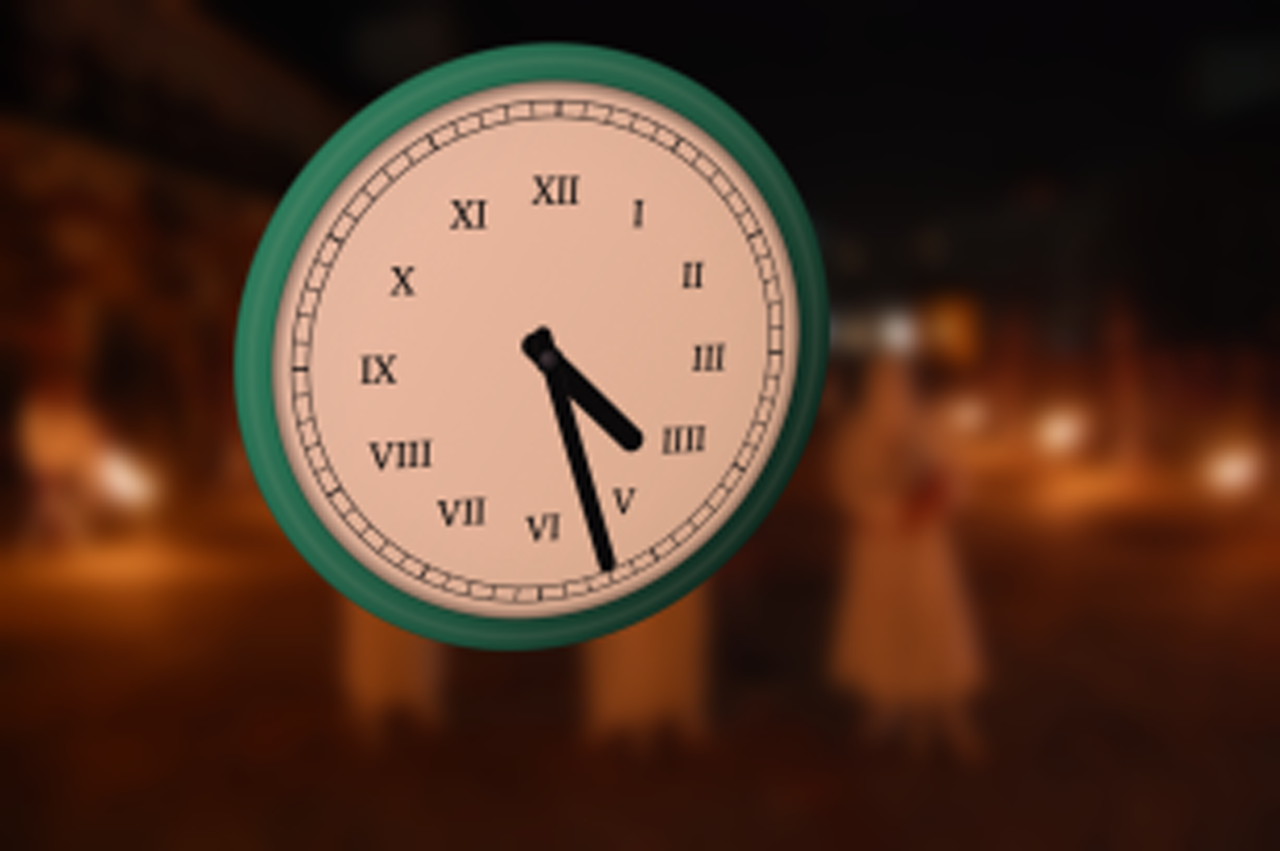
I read 4.27
